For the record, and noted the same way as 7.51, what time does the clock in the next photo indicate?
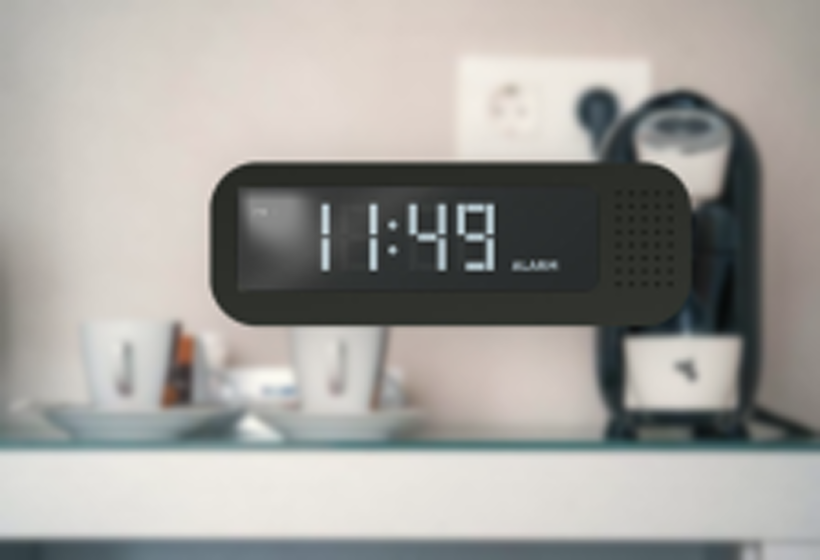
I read 11.49
